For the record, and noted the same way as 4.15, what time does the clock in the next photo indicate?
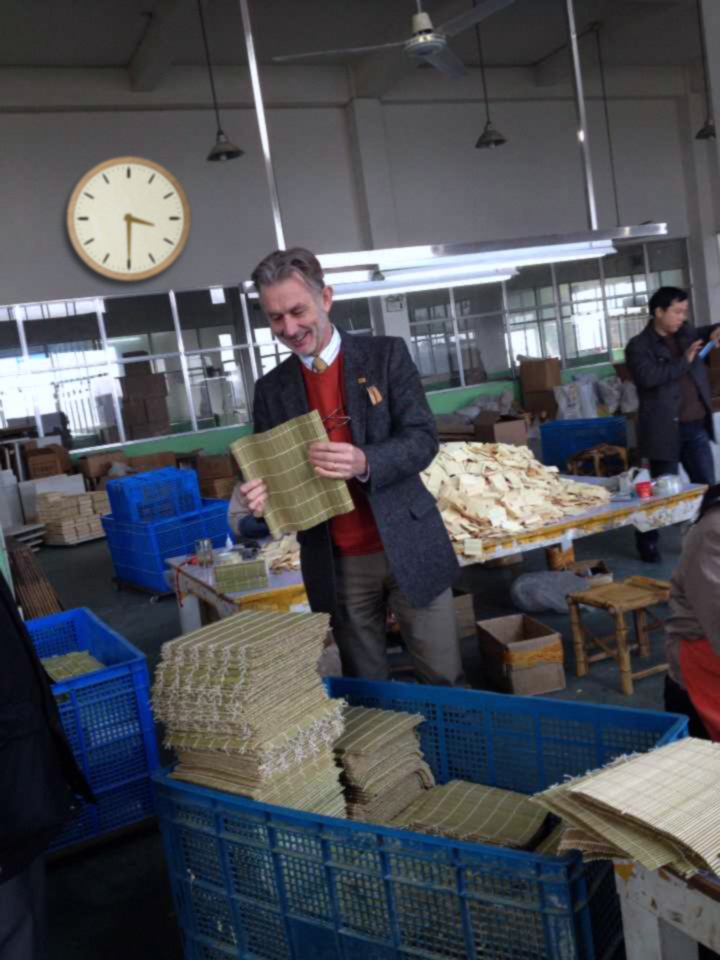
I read 3.30
